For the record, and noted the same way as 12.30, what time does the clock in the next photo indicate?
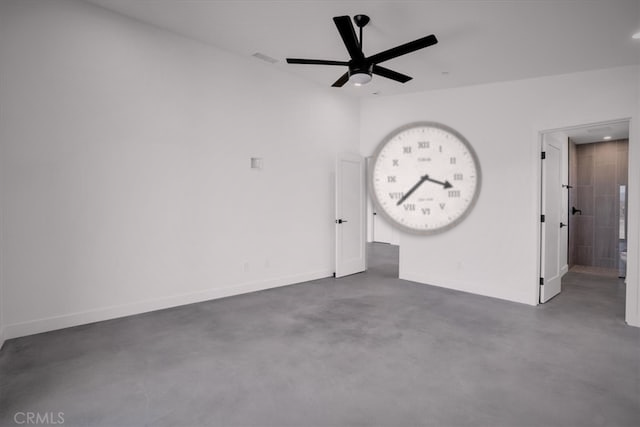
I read 3.38
